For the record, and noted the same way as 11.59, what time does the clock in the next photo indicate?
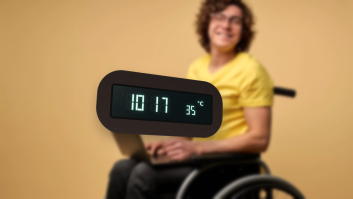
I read 10.17
